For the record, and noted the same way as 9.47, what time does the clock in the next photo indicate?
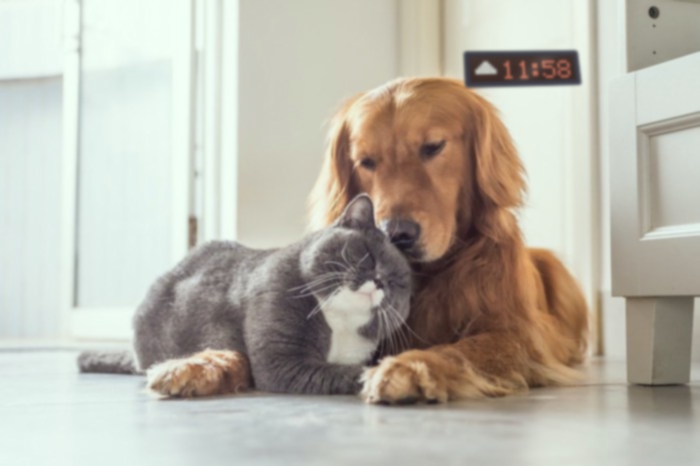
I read 11.58
